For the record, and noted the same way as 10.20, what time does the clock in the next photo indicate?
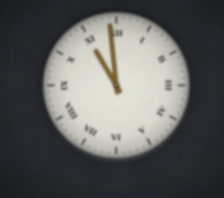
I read 10.59
